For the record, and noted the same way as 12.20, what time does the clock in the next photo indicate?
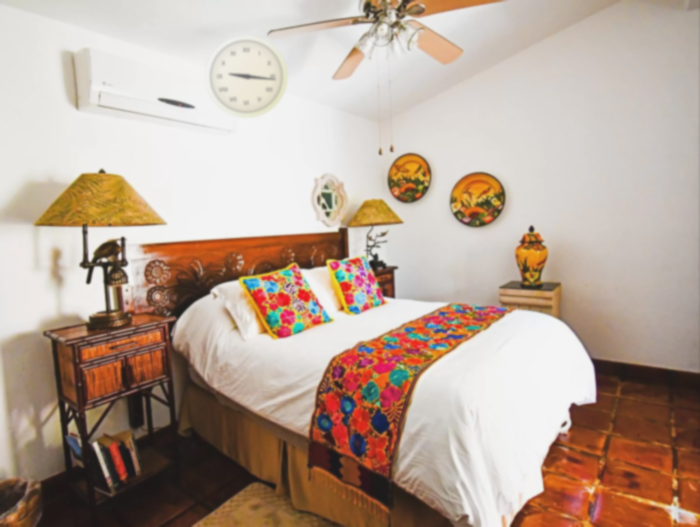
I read 9.16
